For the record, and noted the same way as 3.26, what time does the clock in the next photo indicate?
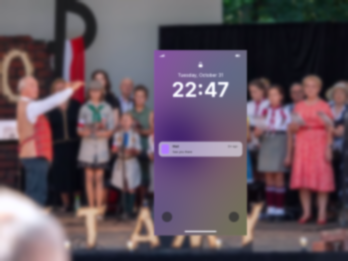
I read 22.47
